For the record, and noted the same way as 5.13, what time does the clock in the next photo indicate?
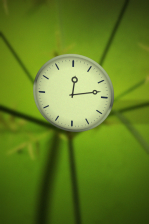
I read 12.13
